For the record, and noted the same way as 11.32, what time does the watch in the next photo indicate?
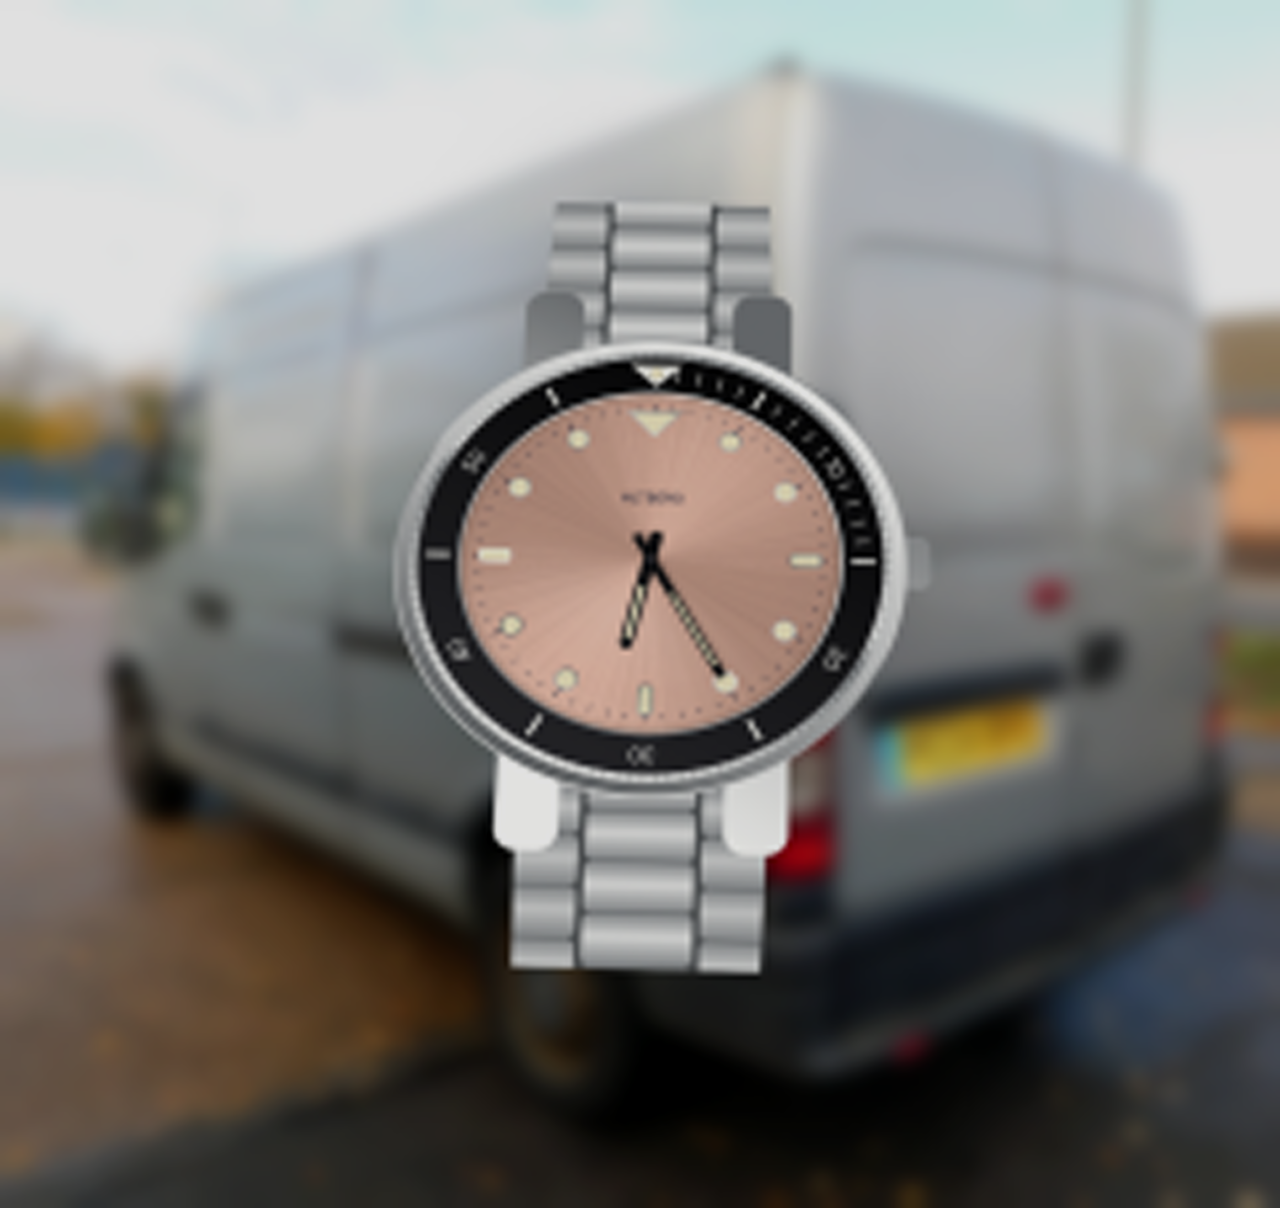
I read 6.25
